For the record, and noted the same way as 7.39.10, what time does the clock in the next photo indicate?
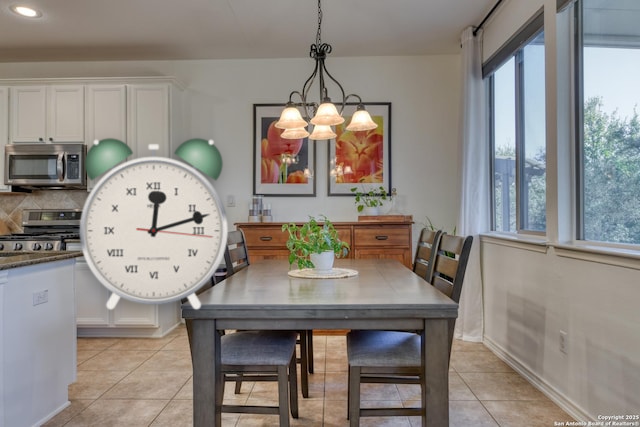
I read 12.12.16
